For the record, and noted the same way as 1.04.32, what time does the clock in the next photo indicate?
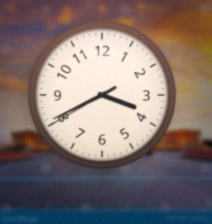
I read 3.40.40
